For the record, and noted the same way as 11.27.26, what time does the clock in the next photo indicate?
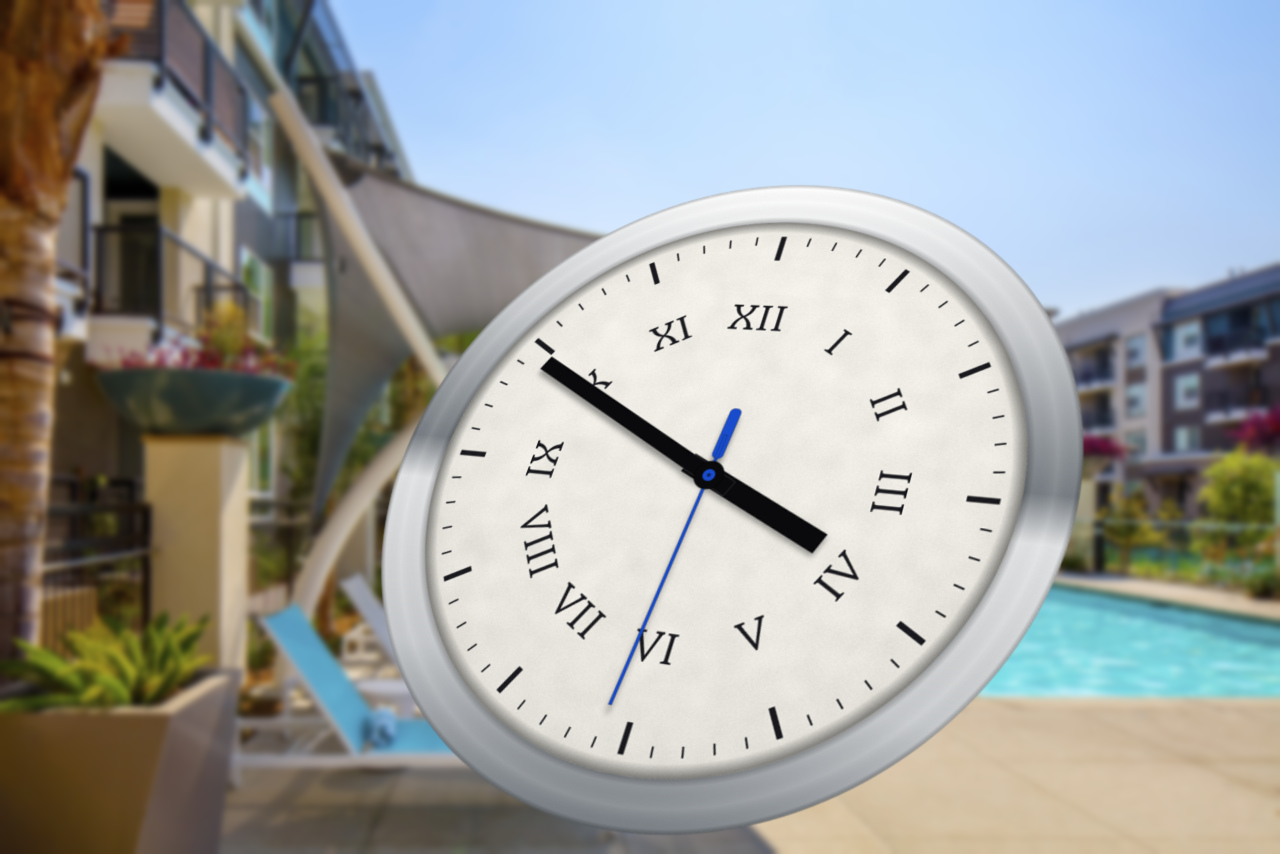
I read 3.49.31
